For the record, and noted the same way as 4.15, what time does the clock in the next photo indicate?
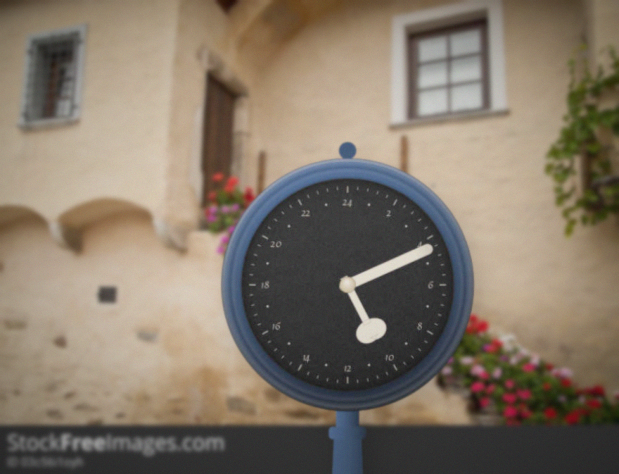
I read 10.11
